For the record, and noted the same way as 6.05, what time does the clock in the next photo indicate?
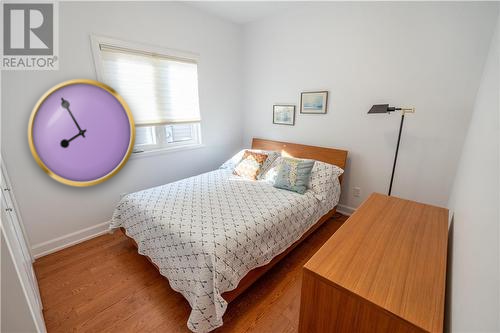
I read 7.55
